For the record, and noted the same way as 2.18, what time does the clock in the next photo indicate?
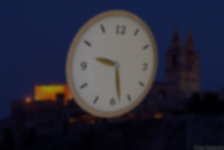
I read 9.28
